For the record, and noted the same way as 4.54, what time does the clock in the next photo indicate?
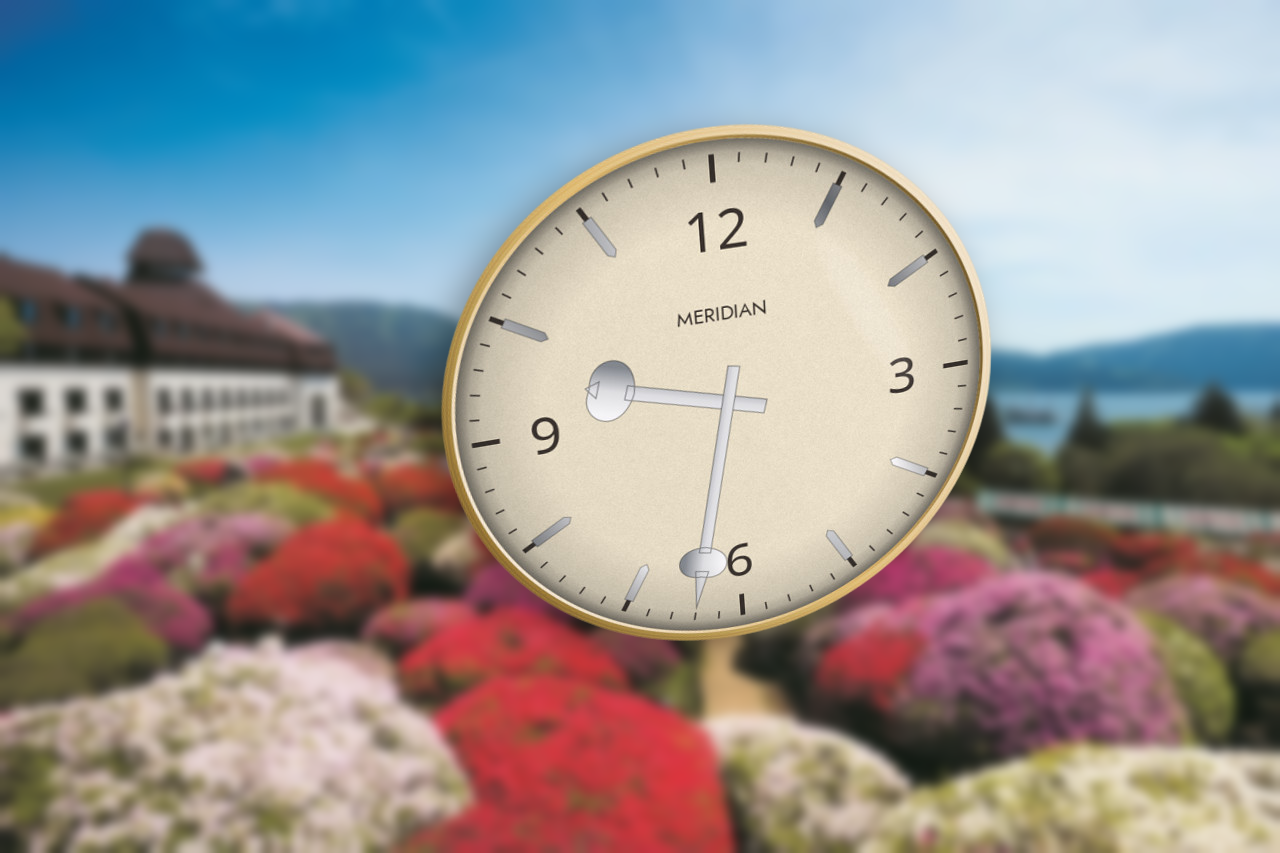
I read 9.32
